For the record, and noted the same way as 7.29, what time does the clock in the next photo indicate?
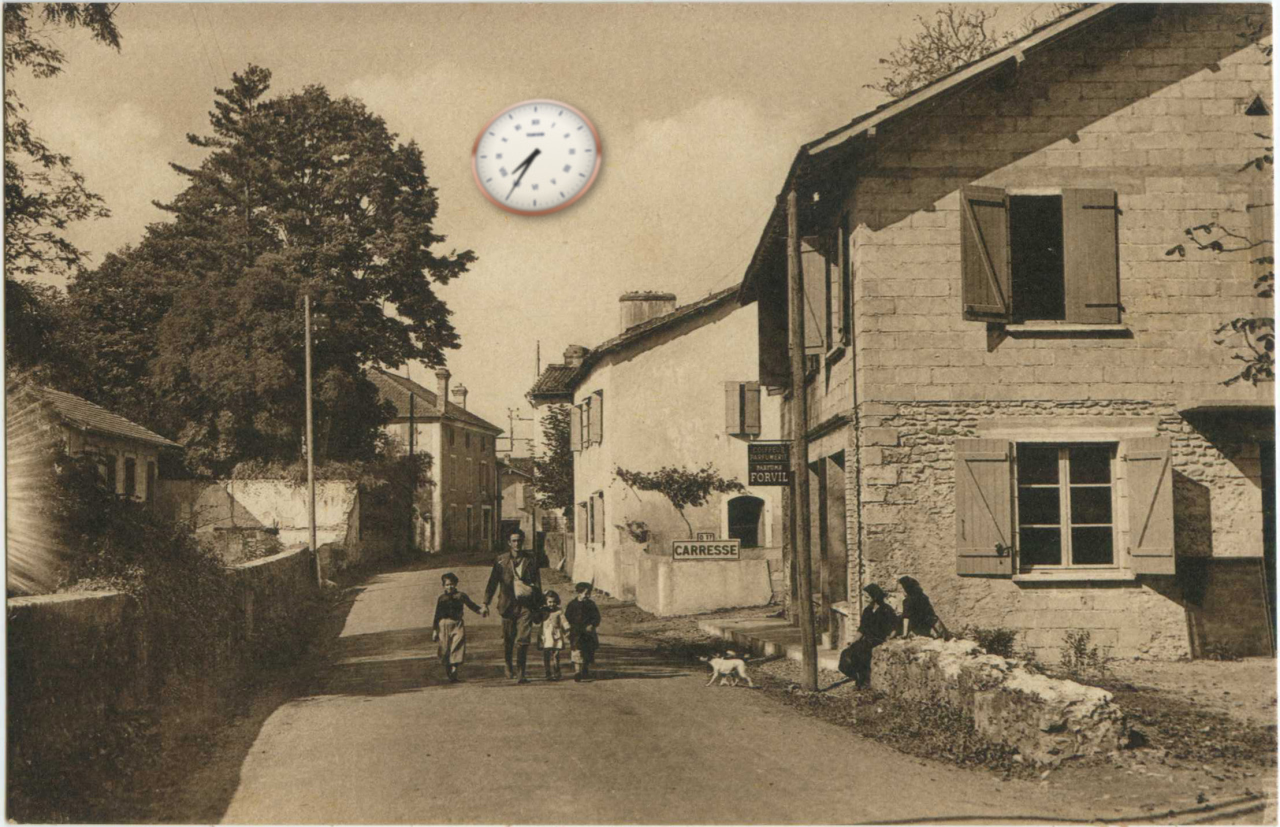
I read 7.35
